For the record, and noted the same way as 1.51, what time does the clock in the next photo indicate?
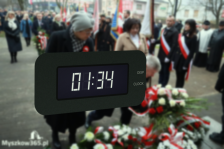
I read 1.34
